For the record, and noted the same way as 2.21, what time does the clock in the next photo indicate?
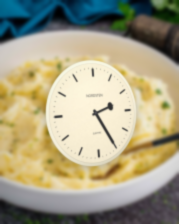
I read 2.25
